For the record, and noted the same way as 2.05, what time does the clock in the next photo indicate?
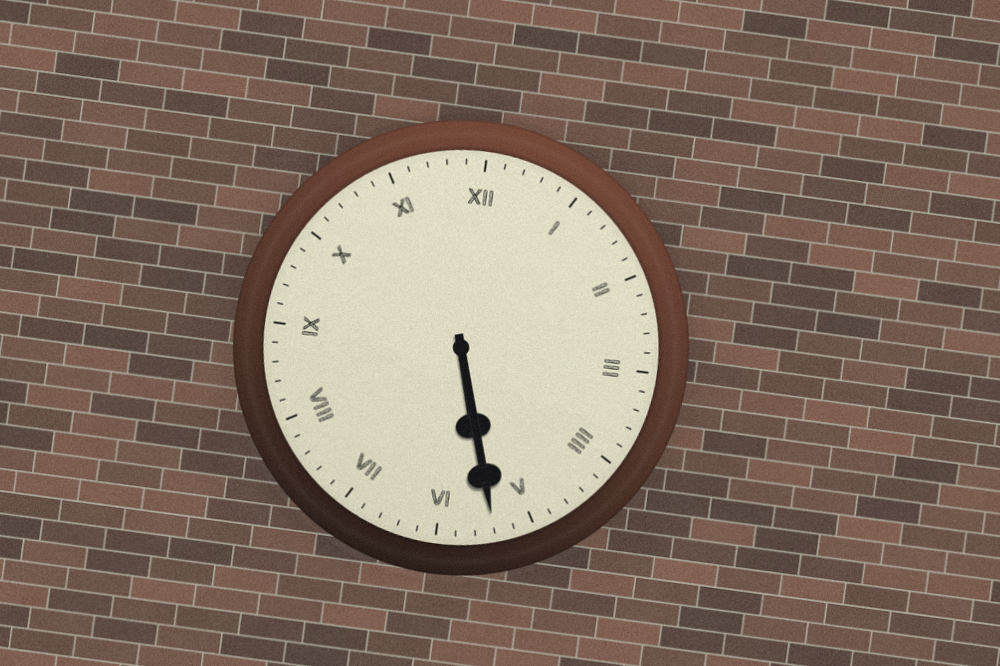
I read 5.27
